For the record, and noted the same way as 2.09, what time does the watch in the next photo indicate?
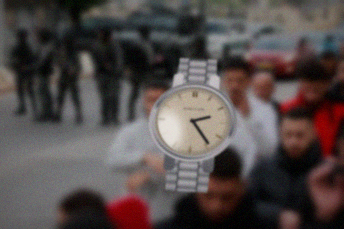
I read 2.24
